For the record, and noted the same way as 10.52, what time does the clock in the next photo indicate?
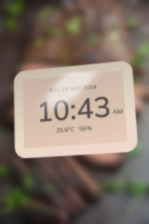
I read 10.43
